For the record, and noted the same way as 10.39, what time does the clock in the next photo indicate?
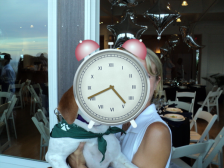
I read 4.41
